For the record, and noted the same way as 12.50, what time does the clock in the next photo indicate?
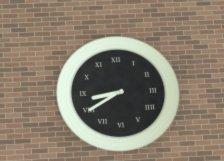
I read 8.40
